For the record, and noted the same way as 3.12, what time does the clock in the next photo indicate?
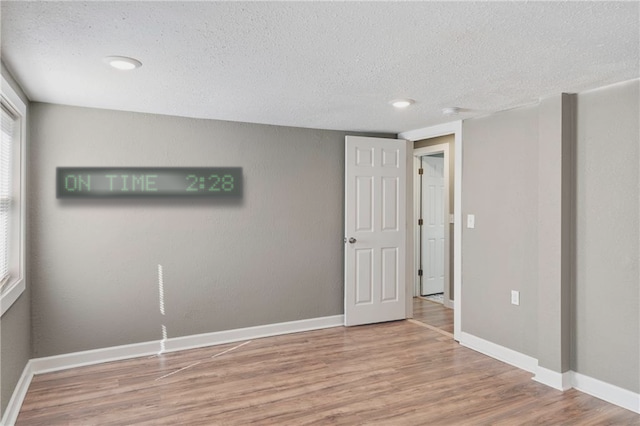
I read 2.28
